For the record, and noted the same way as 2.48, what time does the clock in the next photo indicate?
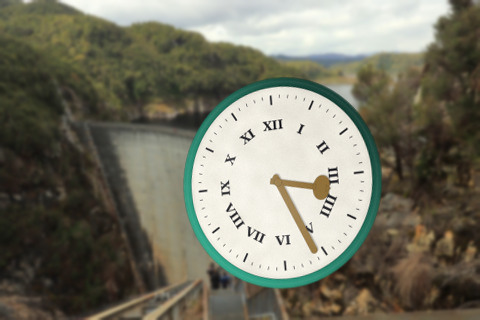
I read 3.26
